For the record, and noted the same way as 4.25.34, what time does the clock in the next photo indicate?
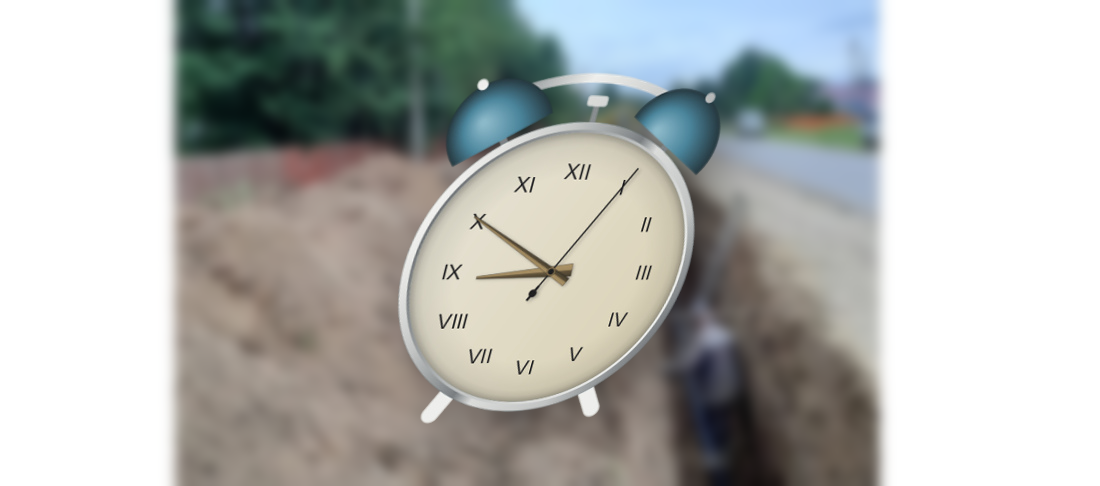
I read 8.50.05
